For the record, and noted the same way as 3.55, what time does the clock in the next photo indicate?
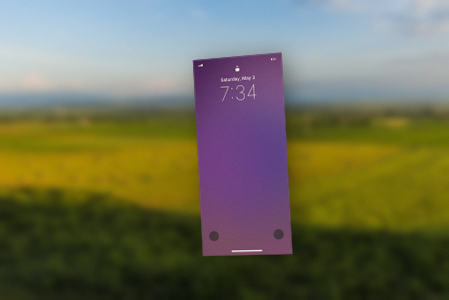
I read 7.34
